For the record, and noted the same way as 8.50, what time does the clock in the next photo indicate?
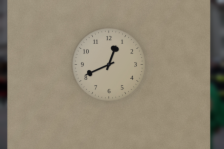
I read 12.41
